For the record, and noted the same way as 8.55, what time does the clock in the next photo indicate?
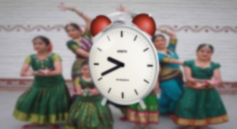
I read 9.41
